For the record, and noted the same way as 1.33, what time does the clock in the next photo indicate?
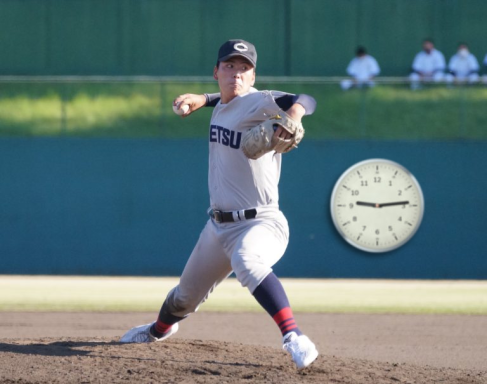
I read 9.14
